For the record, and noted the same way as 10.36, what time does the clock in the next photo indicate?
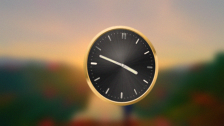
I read 3.48
